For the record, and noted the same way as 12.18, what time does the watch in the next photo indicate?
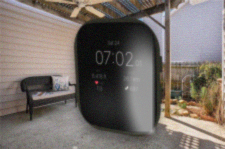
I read 7.02
